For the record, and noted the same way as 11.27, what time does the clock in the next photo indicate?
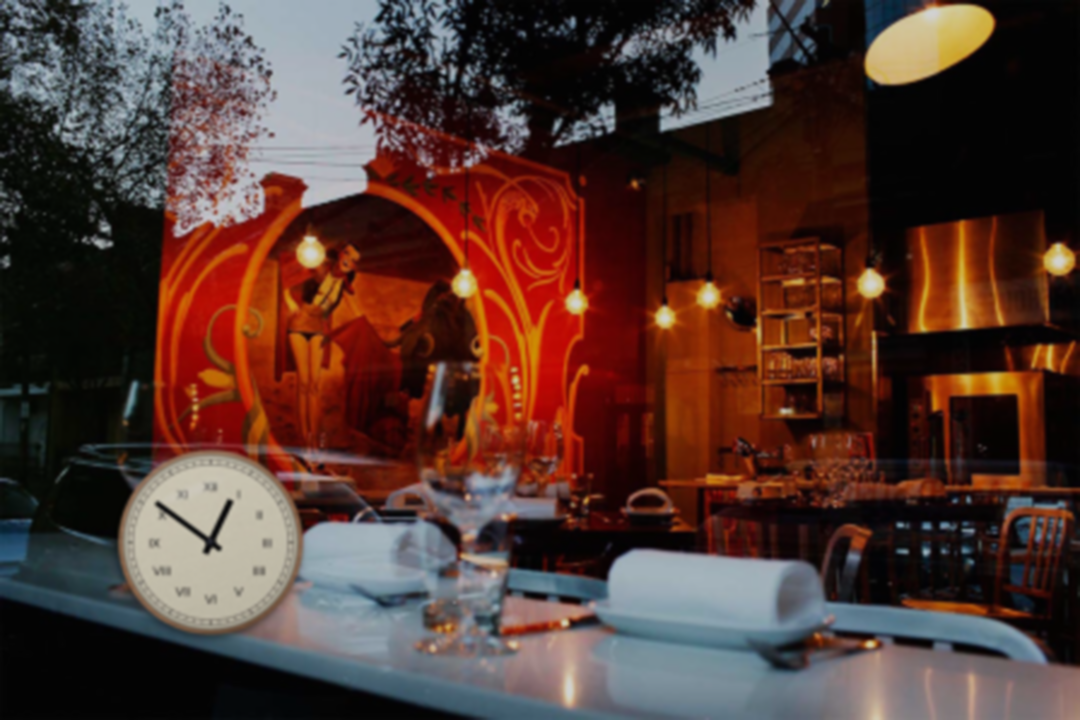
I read 12.51
